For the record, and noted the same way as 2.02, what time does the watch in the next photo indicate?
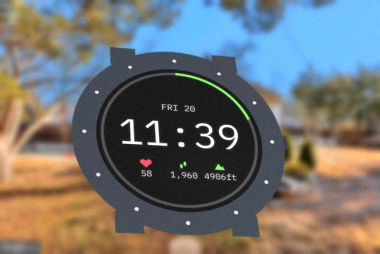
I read 11.39
